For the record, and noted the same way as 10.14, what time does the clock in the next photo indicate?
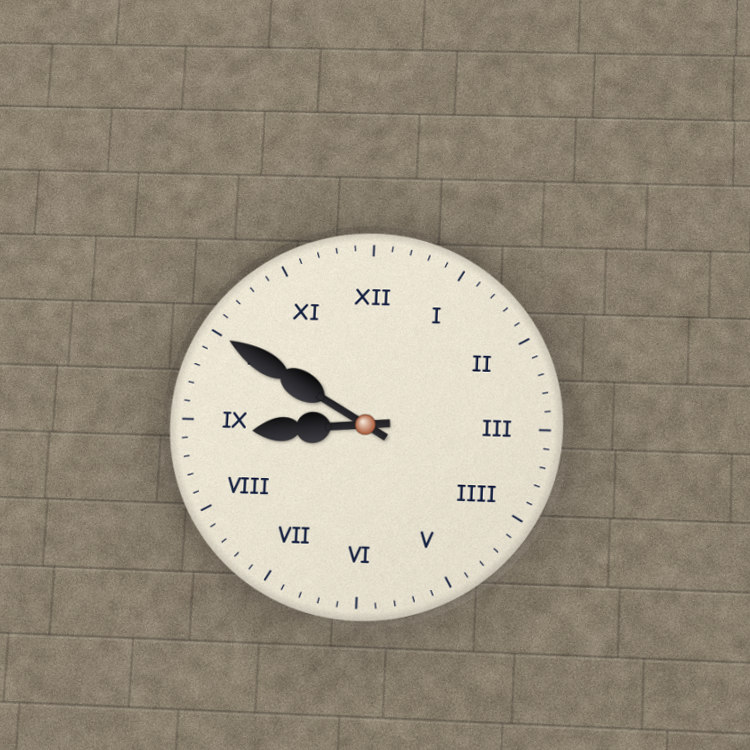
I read 8.50
